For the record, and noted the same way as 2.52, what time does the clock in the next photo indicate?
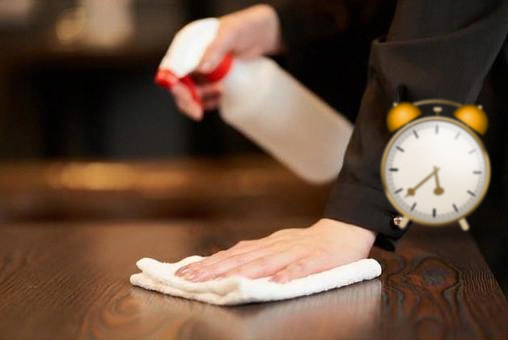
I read 5.38
